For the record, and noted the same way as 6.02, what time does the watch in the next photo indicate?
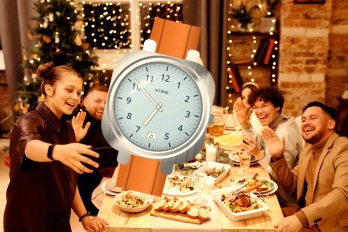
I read 6.51
